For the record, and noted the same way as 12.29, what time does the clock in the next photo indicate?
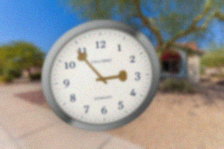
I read 2.54
